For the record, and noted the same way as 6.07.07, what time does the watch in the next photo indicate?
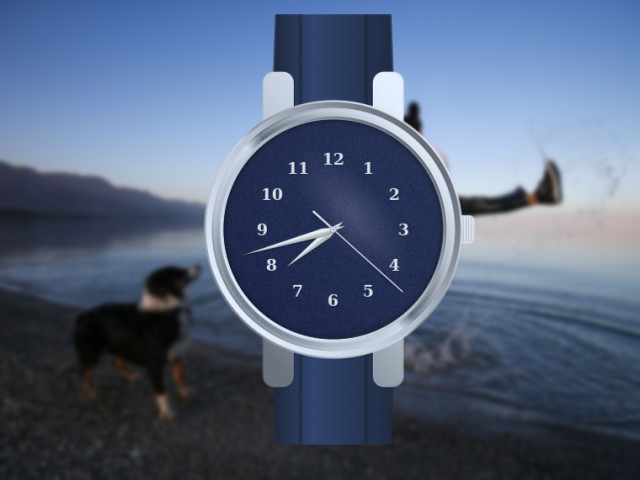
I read 7.42.22
